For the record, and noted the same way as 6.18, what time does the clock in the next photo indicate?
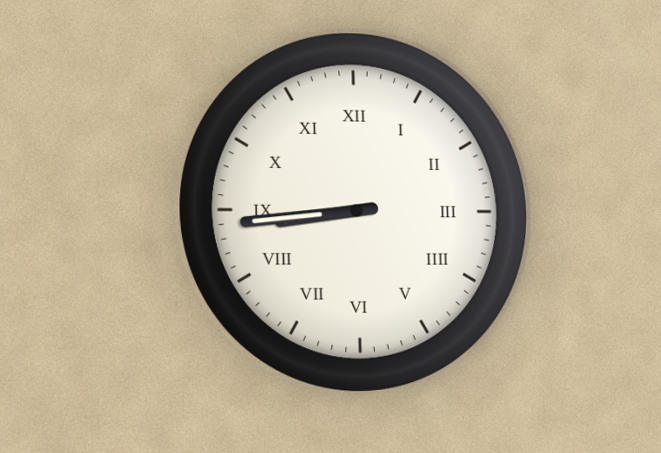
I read 8.44
